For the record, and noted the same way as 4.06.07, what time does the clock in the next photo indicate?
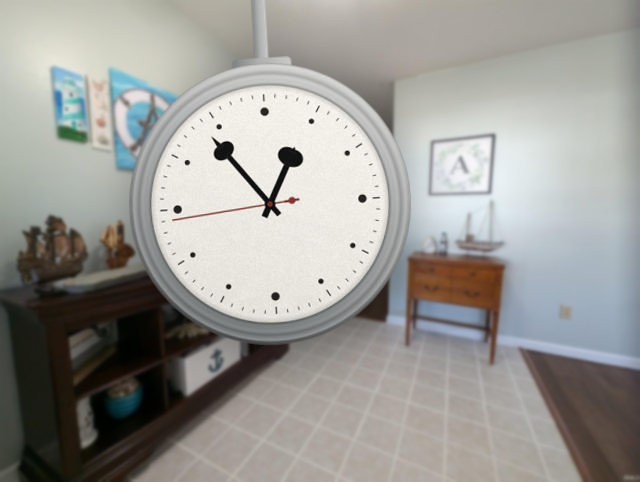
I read 12.53.44
